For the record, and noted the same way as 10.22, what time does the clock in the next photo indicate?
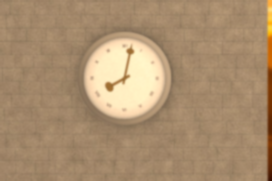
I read 8.02
